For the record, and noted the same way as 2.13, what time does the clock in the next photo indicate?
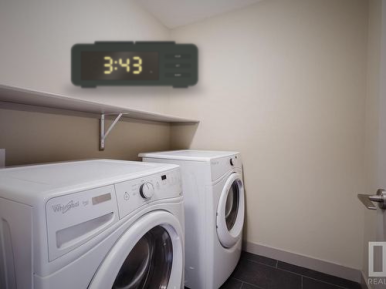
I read 3.43
